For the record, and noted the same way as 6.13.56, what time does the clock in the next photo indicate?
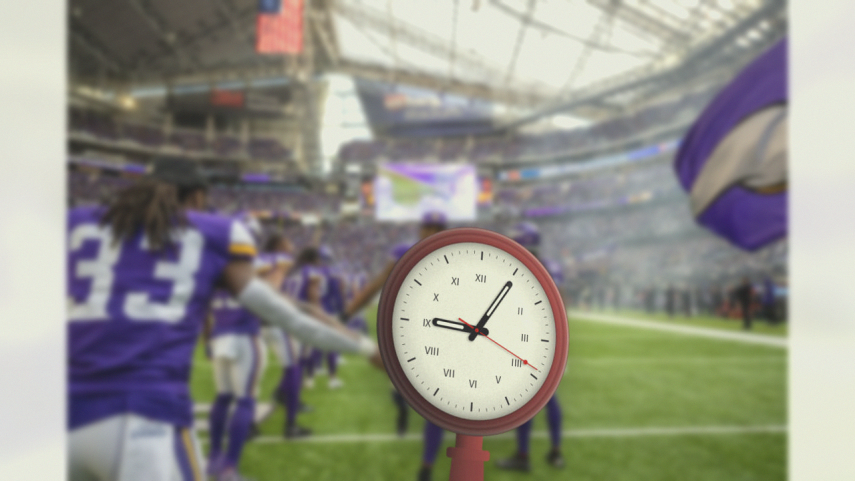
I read 9.05.19
